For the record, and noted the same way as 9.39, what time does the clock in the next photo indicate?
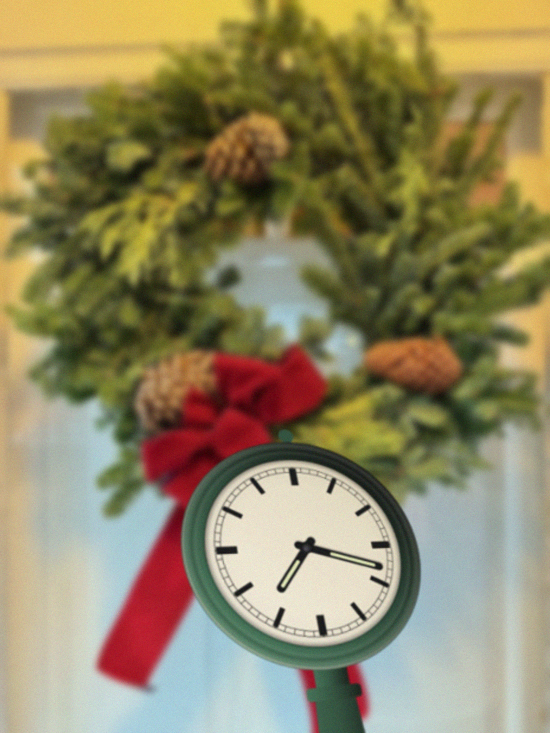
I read 7.18
